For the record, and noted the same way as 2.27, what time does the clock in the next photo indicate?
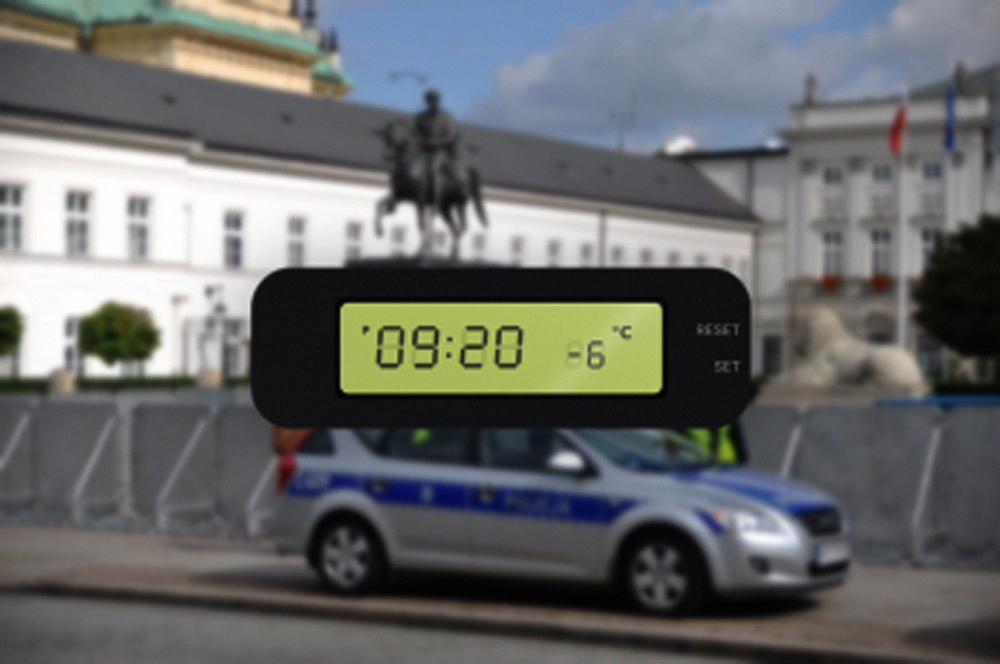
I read 9.20
